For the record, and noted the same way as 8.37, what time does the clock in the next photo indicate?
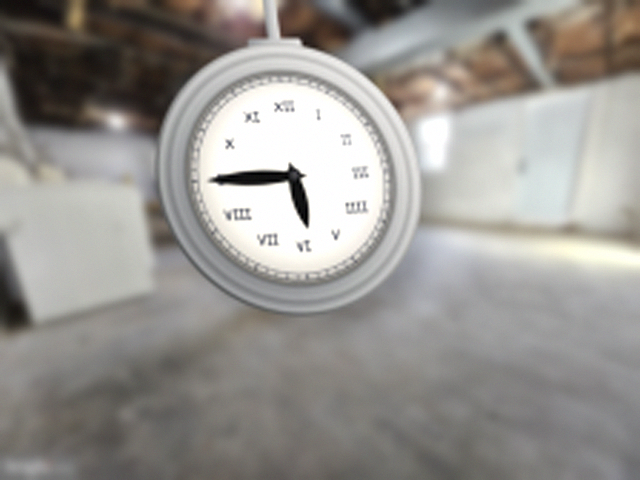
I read 5.45
